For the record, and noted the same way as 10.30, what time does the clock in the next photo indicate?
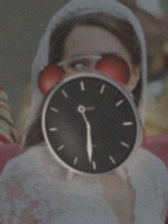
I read 11.31
